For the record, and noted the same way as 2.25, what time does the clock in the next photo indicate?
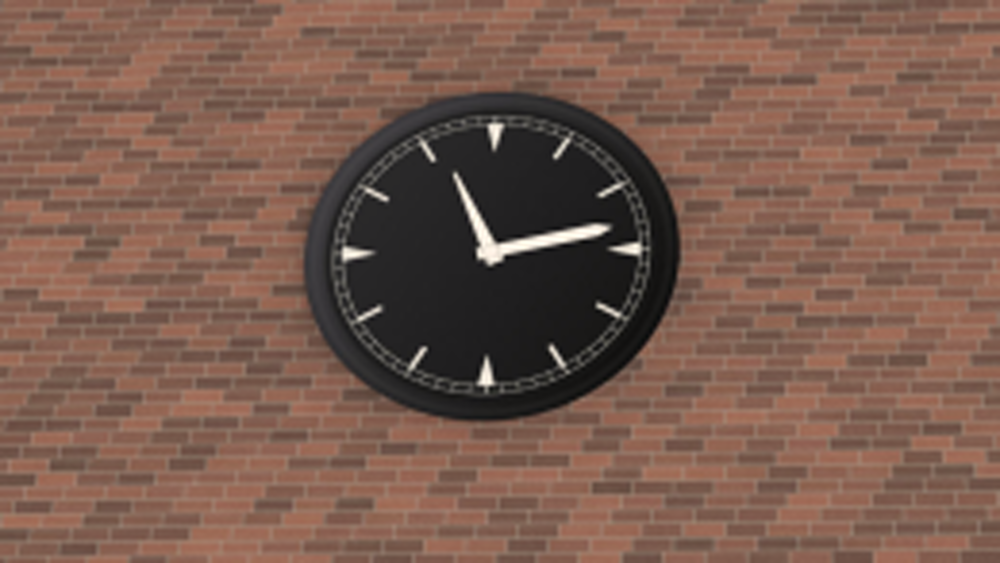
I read 11.13
